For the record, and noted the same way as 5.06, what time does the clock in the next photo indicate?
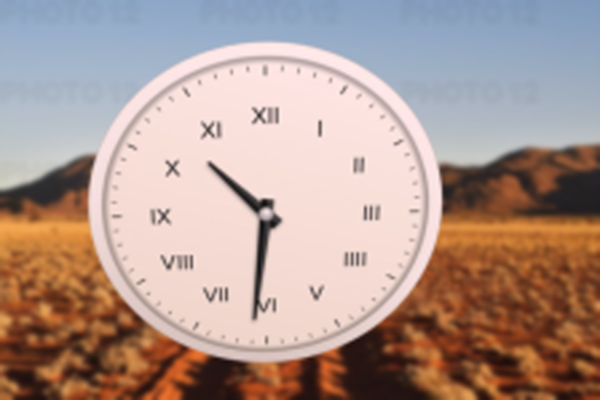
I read 10.31
